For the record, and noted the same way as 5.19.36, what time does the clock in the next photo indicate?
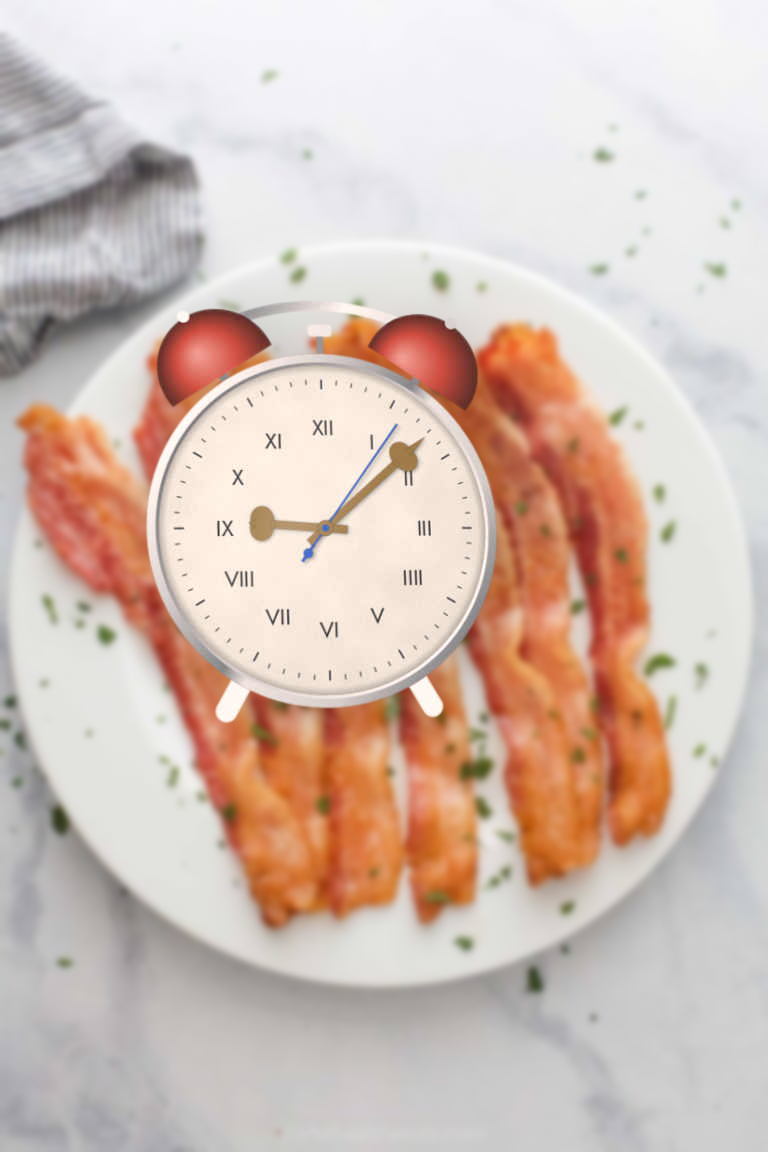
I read 9.08.06
